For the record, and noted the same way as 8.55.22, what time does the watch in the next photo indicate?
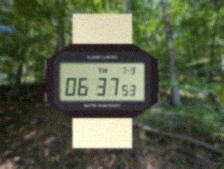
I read 6.37.53
